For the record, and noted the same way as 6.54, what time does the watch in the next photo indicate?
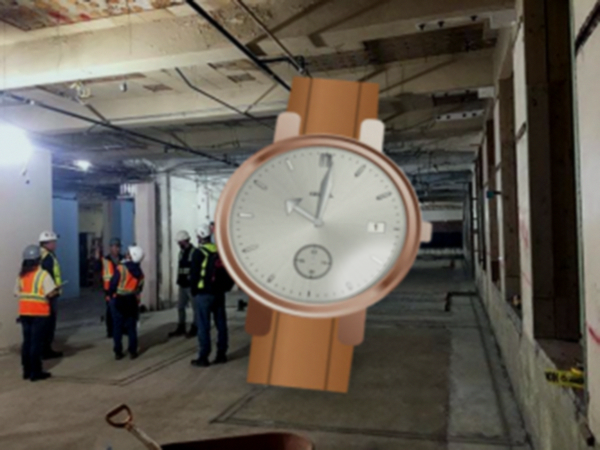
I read 10.01
